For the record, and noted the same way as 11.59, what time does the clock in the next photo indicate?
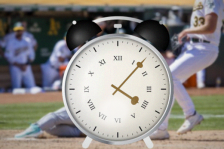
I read 4.07
